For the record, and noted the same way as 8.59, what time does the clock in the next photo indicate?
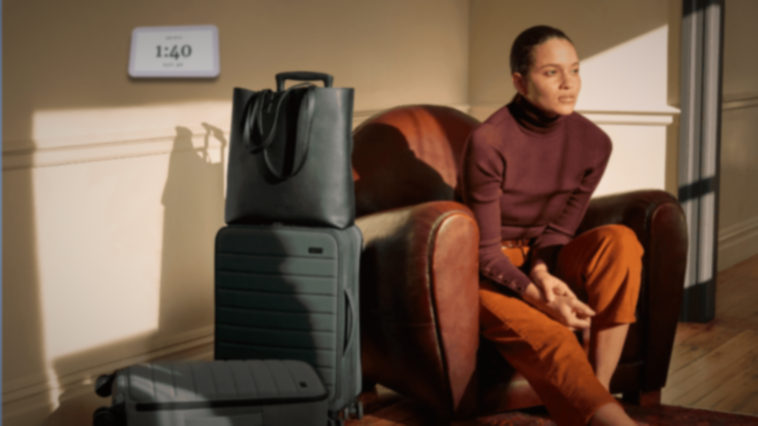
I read 1.40
